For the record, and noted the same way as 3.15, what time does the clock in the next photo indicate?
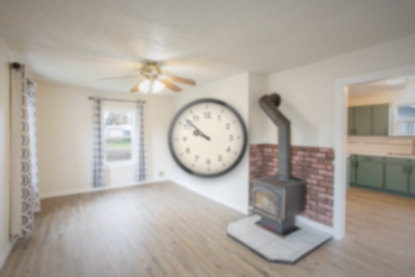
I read 9.52
